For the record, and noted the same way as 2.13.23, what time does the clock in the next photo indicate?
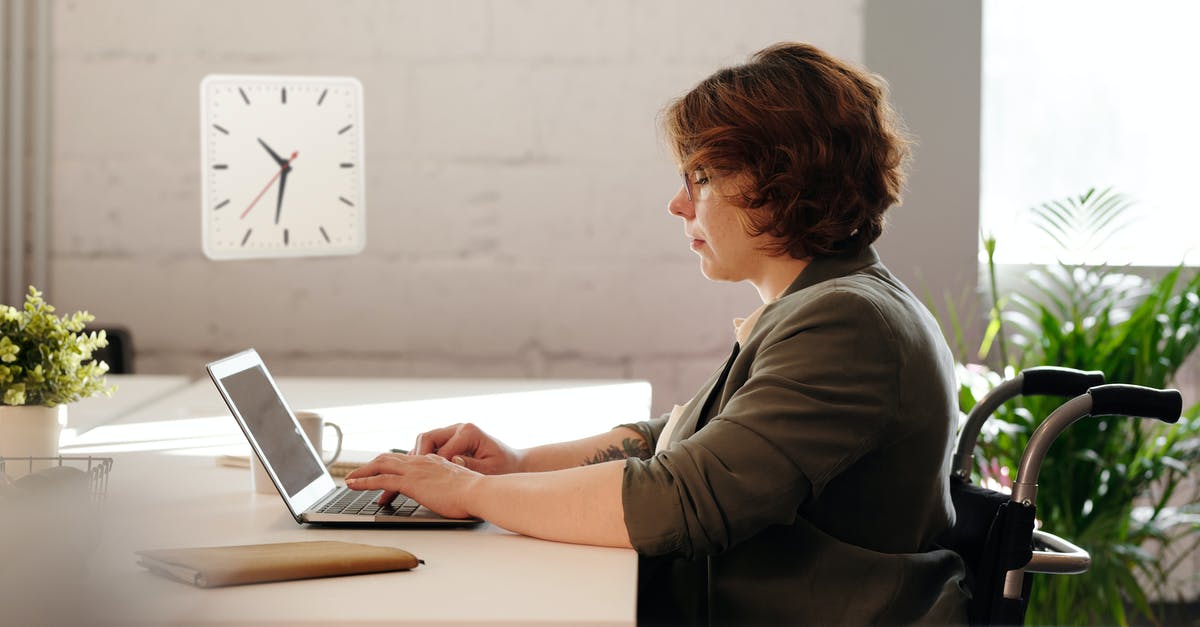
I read 10.31.37
